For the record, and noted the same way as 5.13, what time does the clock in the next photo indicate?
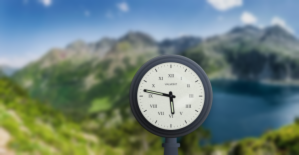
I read 5.47
